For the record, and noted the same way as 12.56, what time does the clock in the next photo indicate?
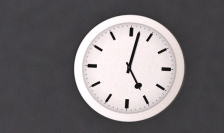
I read 5.02
